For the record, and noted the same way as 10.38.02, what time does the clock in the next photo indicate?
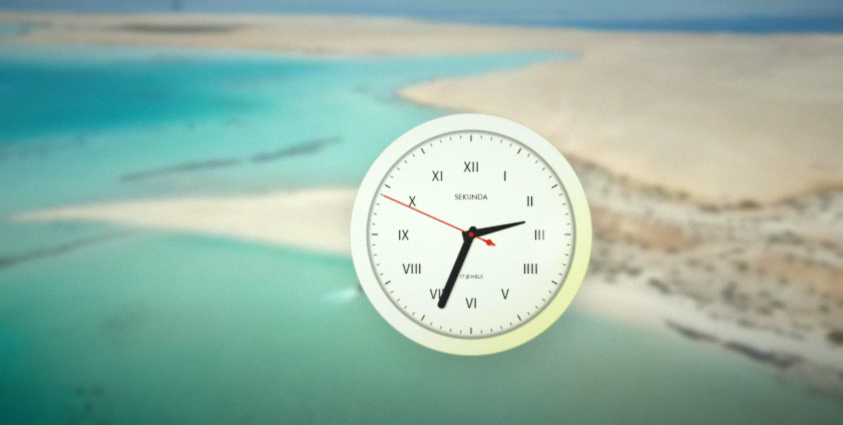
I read 2.33.49
